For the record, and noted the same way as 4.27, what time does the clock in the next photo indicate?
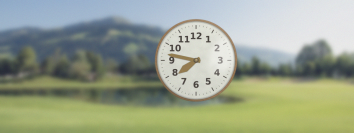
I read 7.47
